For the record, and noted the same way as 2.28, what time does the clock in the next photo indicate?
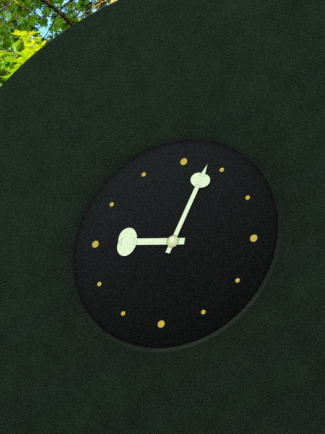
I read 9.03
